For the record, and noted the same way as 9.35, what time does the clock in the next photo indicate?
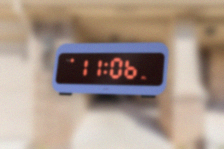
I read 11.06
